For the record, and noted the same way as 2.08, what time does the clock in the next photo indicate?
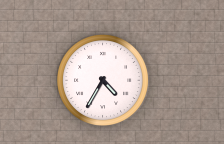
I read 4.35
